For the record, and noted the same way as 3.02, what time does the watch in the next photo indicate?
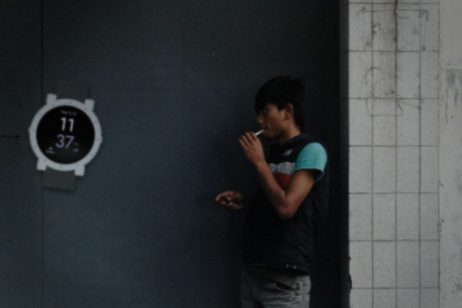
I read 11.37
